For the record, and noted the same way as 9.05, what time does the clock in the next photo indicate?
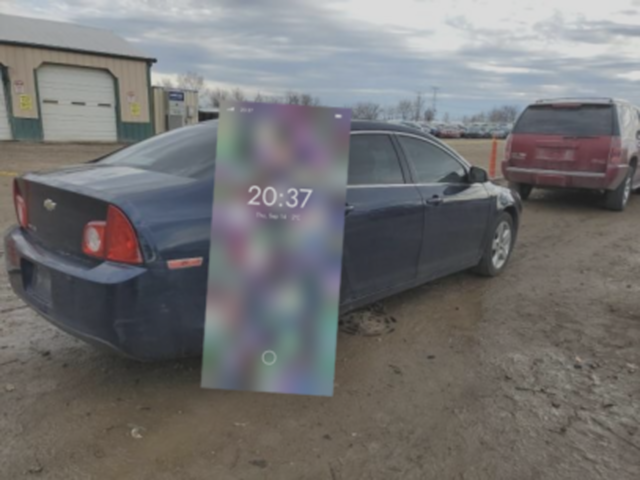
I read 20.37
